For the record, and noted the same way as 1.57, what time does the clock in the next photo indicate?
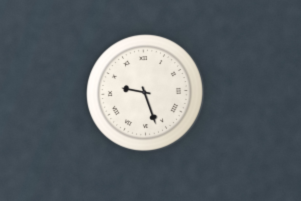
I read 9.27
